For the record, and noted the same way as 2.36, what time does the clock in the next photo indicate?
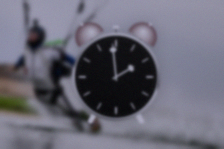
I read 1.59
